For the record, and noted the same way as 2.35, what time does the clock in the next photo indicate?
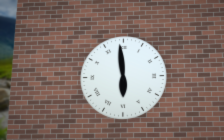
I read 5.59
